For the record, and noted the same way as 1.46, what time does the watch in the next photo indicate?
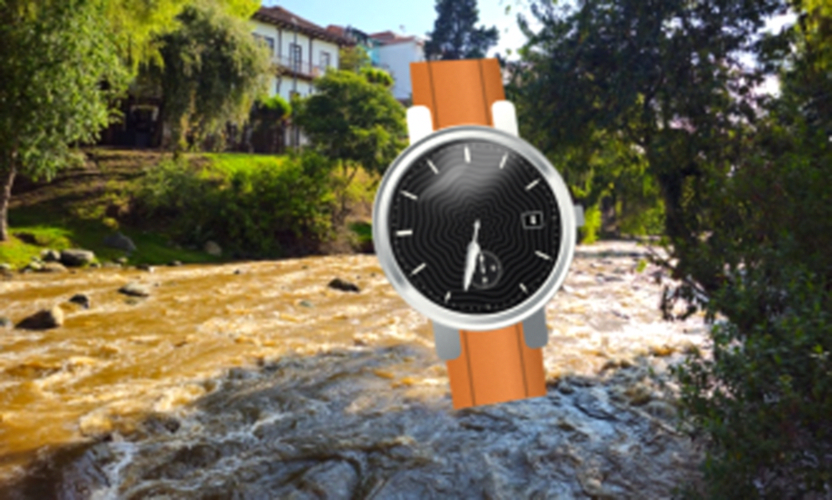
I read 6.33
